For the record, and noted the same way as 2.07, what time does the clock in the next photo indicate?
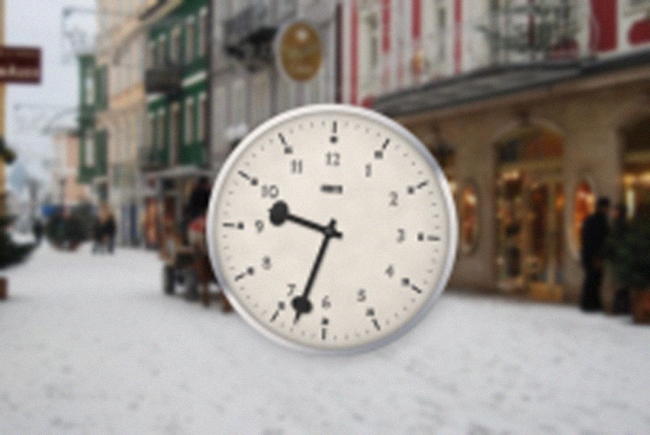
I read 9.33
